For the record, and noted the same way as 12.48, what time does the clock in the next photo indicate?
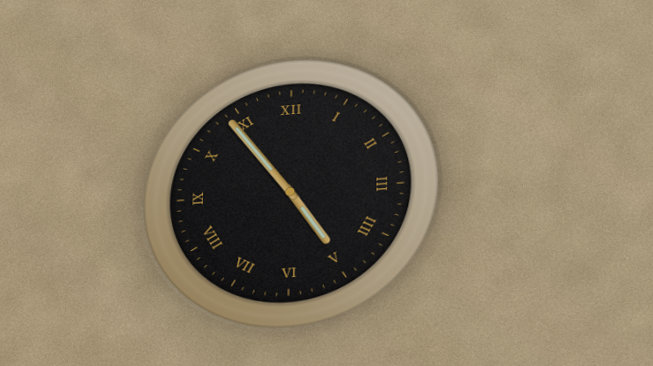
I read 4.54
